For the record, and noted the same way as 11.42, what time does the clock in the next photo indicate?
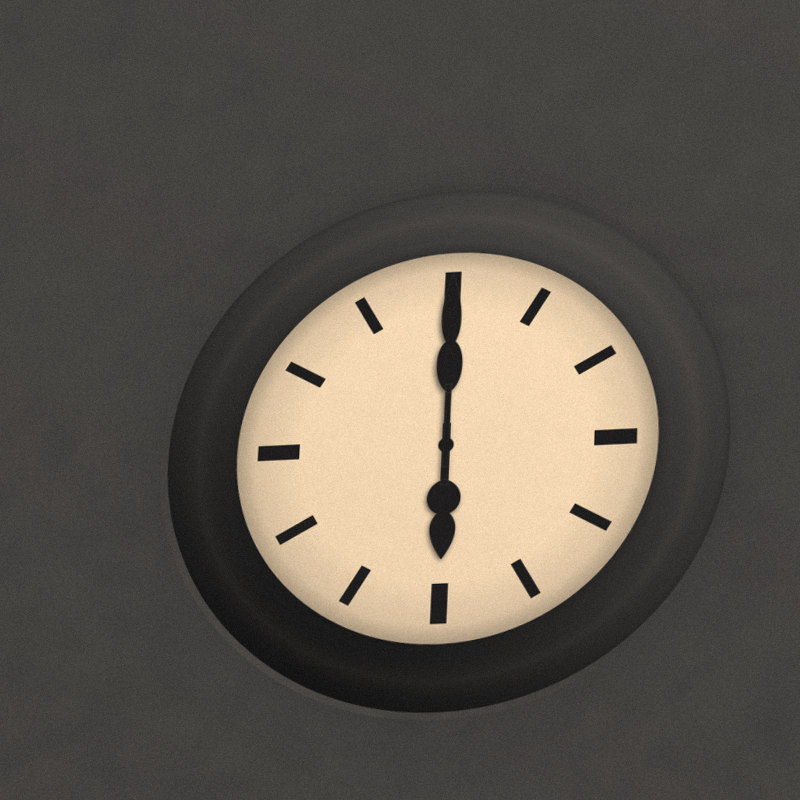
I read 6.00
